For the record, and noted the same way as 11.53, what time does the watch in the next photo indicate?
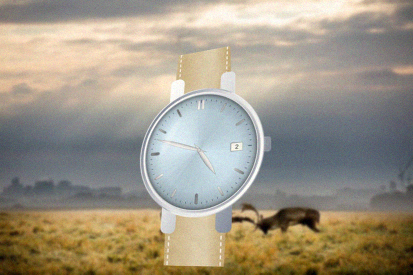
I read 4.48
